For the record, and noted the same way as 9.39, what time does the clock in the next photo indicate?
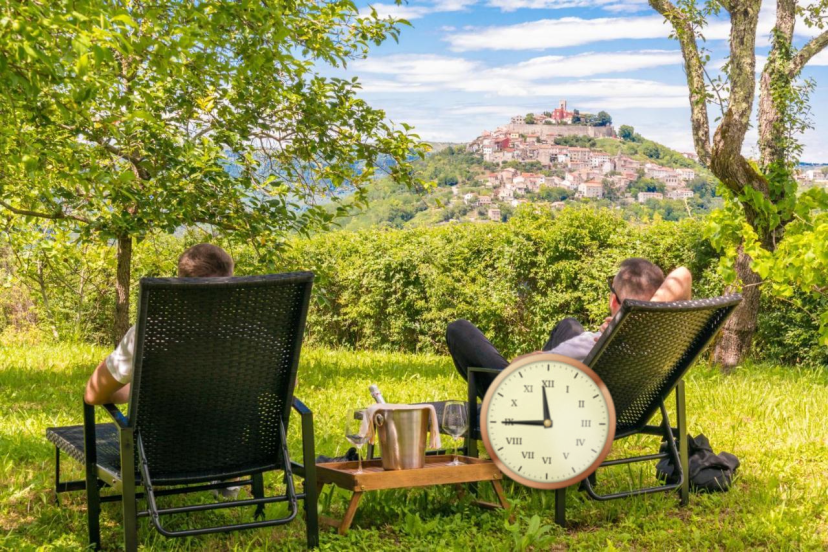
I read 11.45
